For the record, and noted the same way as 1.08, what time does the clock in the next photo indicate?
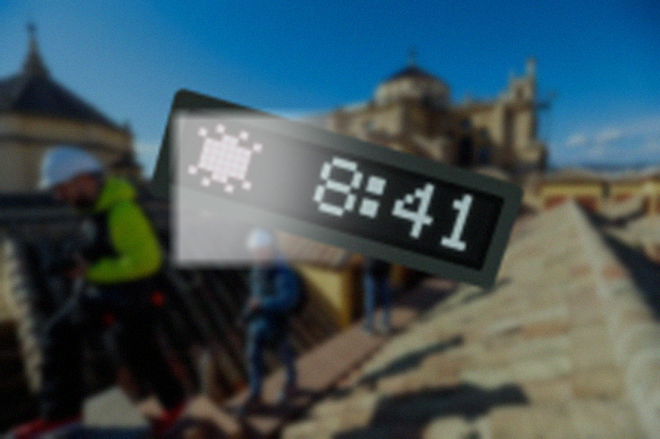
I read 8.41
